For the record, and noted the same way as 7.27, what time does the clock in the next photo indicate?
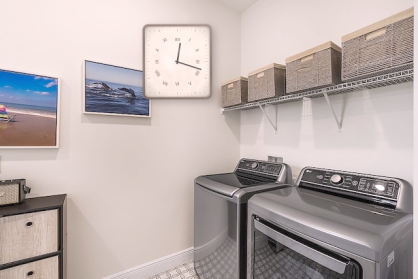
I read 12.18
